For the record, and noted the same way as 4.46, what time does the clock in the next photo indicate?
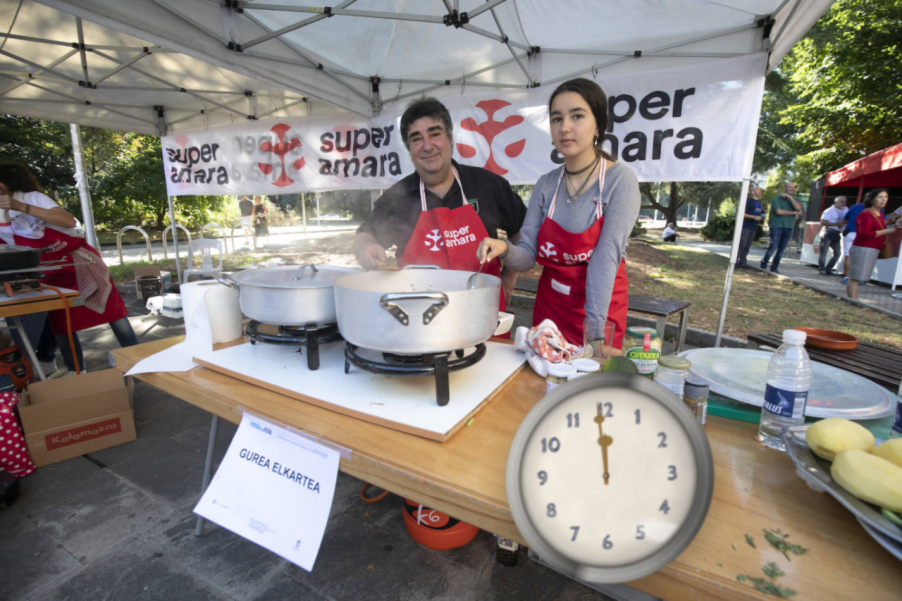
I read 11.59
